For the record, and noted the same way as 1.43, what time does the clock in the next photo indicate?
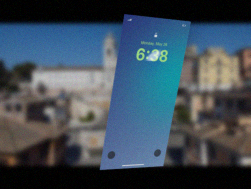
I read 6.38
